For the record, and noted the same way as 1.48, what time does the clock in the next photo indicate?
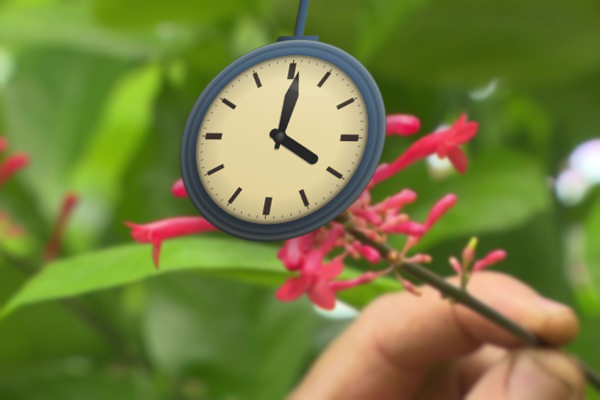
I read 4.01
